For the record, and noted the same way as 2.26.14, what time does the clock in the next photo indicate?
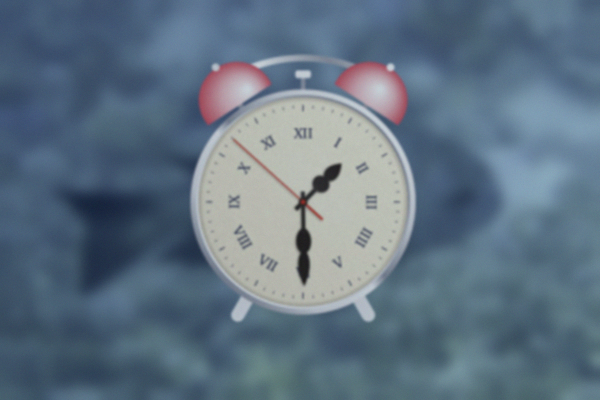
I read 1.29.52
